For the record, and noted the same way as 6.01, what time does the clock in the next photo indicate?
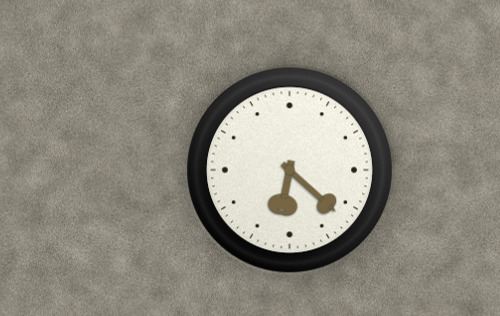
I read 6.22
